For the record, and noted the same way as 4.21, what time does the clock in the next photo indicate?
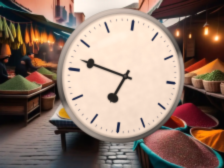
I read 6.47
